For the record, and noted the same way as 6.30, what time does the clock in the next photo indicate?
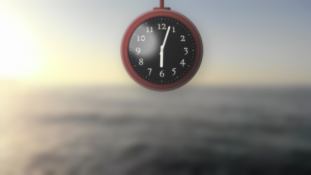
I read 6.03
